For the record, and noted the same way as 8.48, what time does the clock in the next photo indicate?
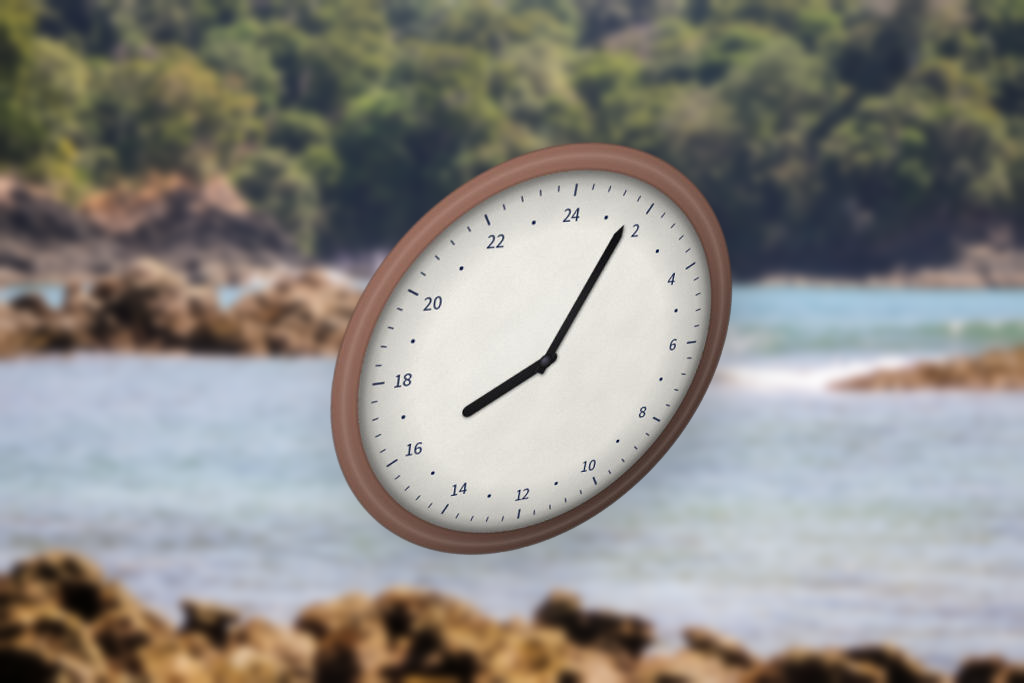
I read 16.04
